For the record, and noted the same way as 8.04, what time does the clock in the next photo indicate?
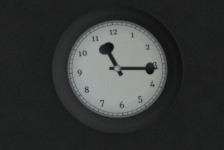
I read 11.16
